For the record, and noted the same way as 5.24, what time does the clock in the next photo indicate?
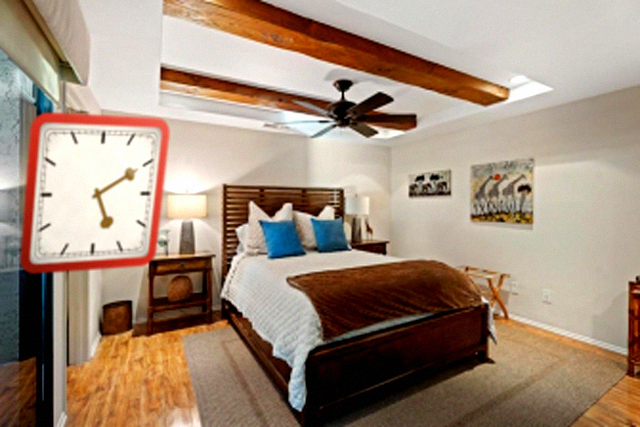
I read 5.10
